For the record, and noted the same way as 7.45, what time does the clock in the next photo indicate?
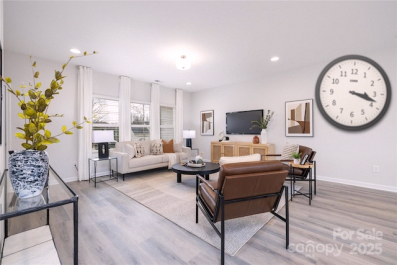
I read 3.18
